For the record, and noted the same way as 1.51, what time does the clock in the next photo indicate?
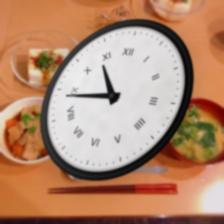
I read 10.44
